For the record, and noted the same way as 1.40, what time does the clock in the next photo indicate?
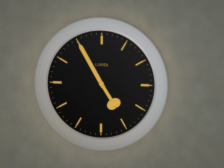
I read 4.55
